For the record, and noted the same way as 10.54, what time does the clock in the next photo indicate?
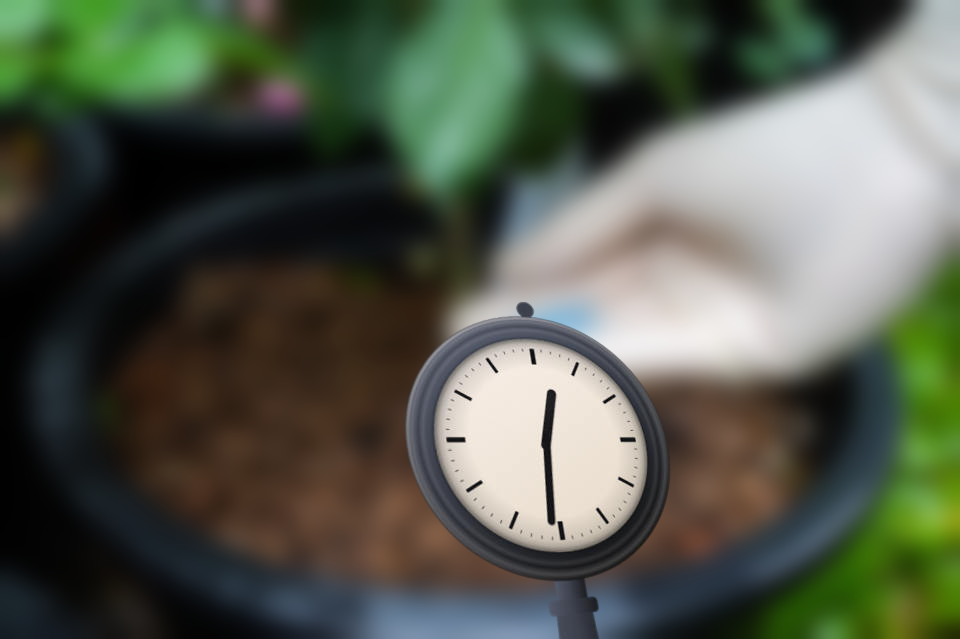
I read 12.31
